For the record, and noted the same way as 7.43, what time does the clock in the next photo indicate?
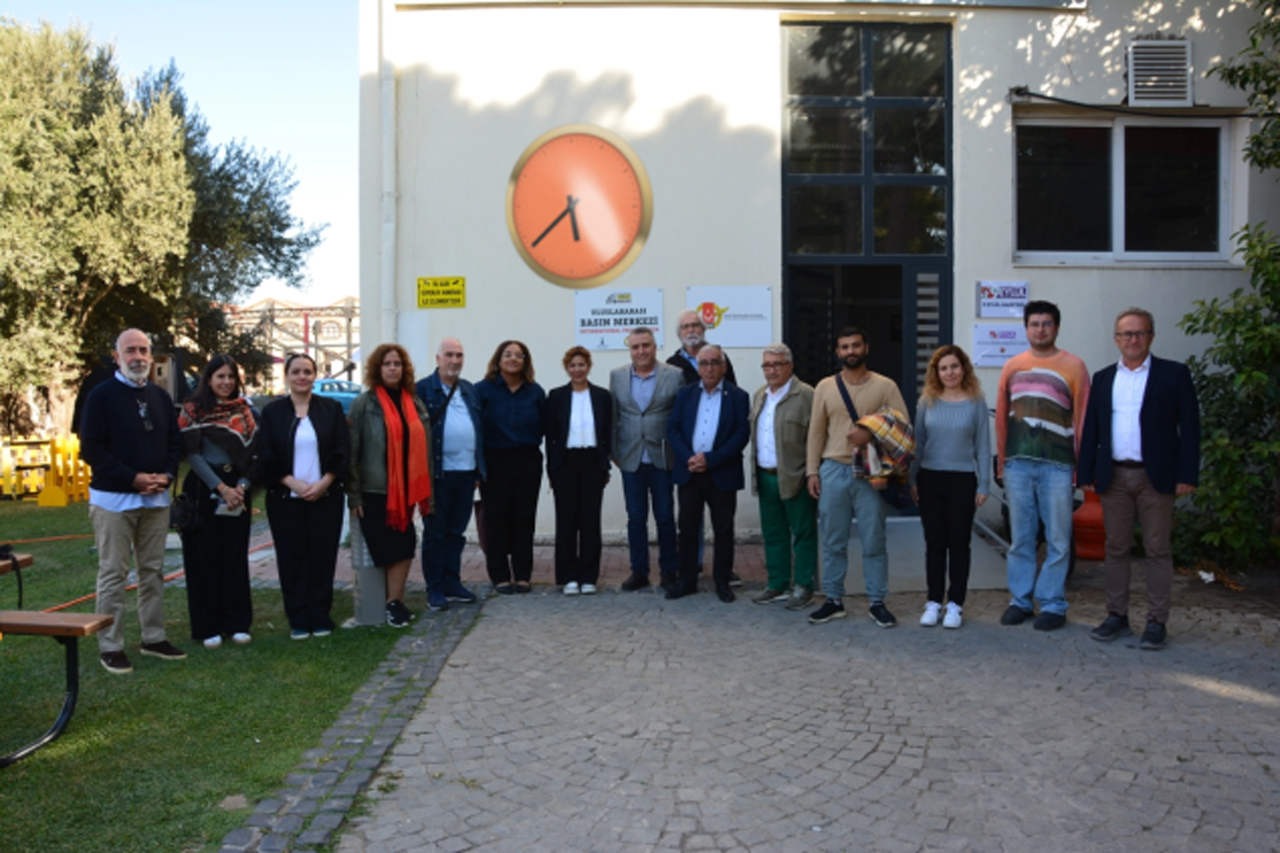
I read 5.38
